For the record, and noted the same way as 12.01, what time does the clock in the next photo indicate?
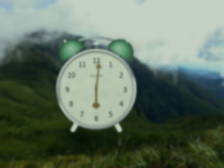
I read 6.01
